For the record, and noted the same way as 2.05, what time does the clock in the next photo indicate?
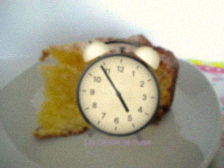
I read 4.54
